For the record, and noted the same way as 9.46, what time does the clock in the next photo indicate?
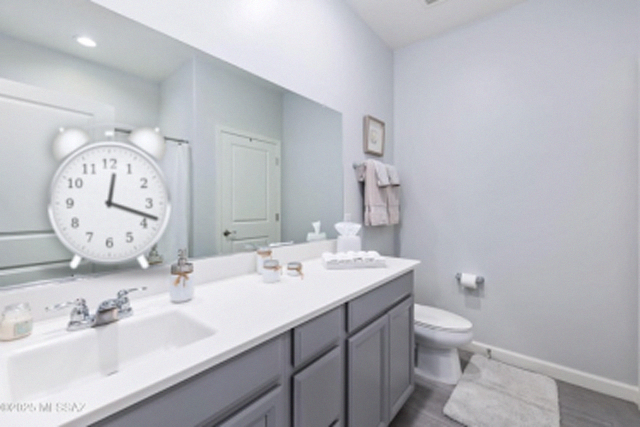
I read 12.18
